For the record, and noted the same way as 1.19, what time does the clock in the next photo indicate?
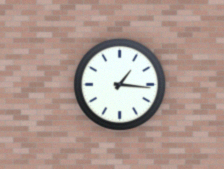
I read 1.16
